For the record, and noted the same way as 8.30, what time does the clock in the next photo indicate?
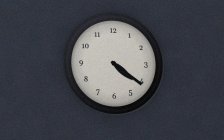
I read 4.21
